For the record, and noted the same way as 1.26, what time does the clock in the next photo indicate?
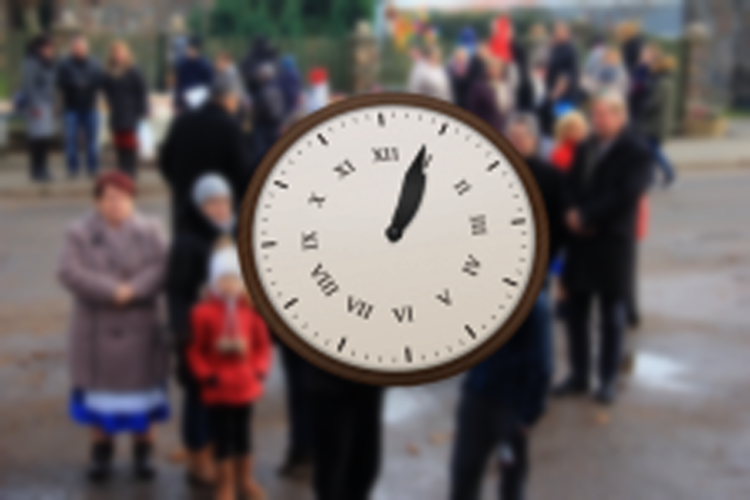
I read 1.04
